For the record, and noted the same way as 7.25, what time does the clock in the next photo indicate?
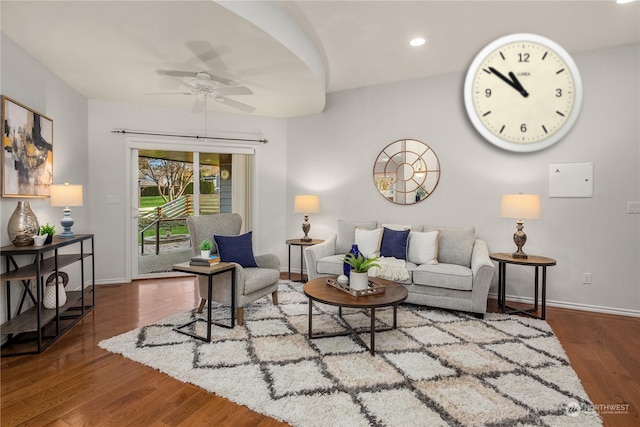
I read 10.51
